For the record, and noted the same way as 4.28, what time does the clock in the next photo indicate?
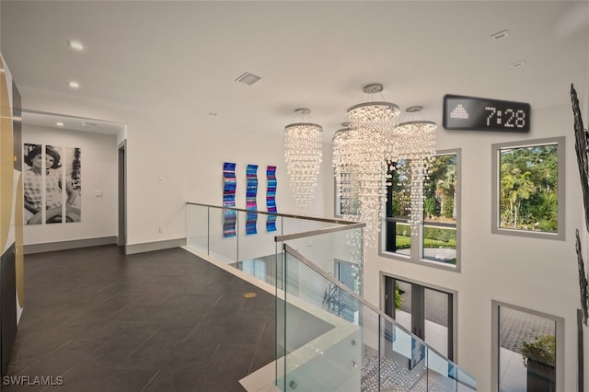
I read 7.28
